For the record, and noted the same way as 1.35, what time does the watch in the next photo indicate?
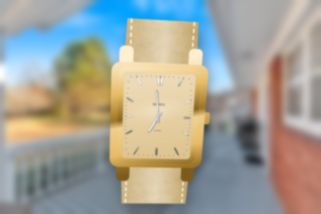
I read 6.59
